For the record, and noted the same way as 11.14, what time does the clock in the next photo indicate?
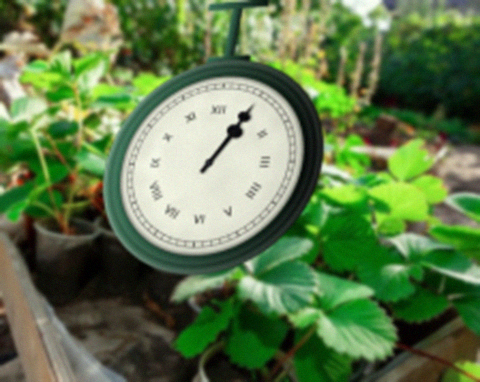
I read 1.05
